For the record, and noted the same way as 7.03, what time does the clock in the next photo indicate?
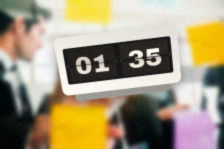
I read 1.35
